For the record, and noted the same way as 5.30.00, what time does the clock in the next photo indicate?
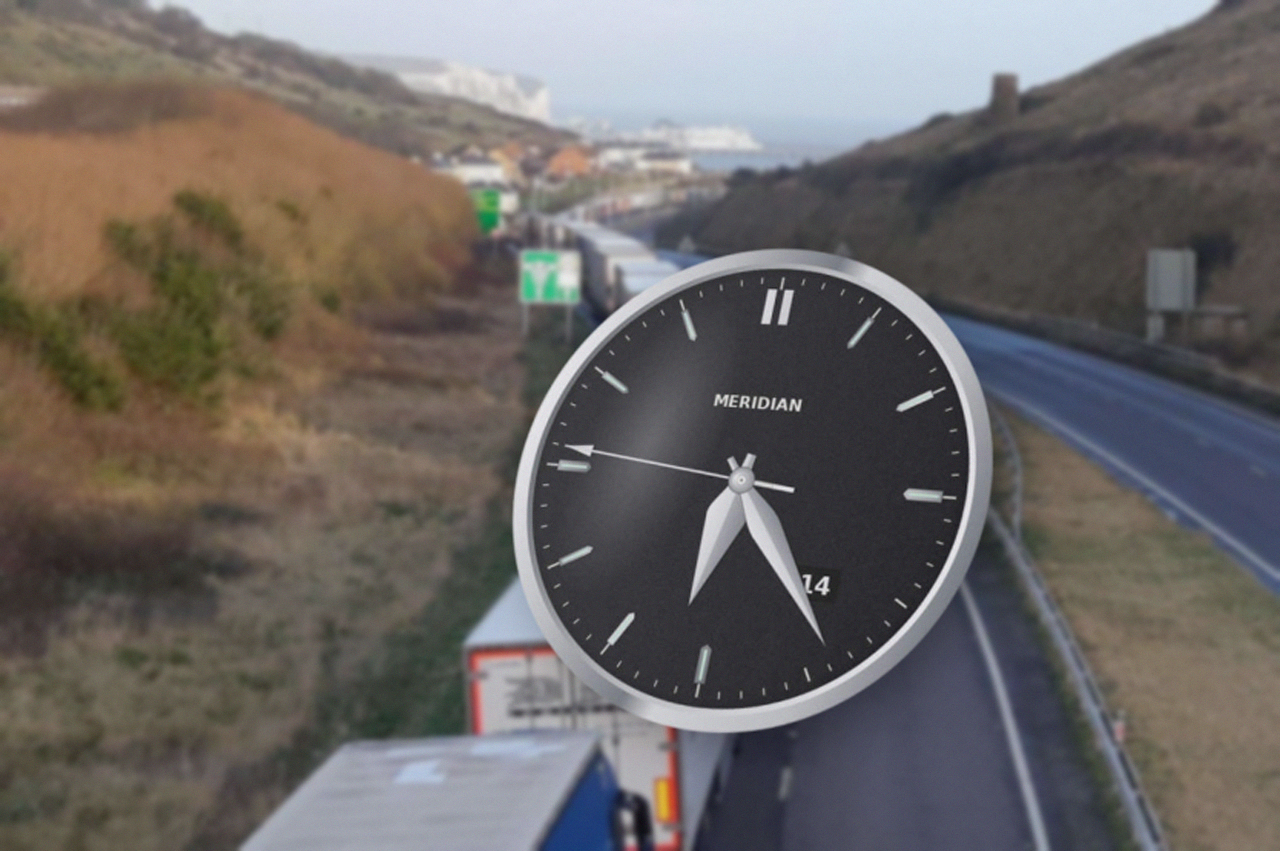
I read 6.23.46
